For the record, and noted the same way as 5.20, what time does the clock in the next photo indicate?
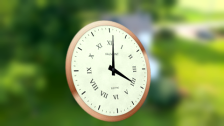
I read 4.01
